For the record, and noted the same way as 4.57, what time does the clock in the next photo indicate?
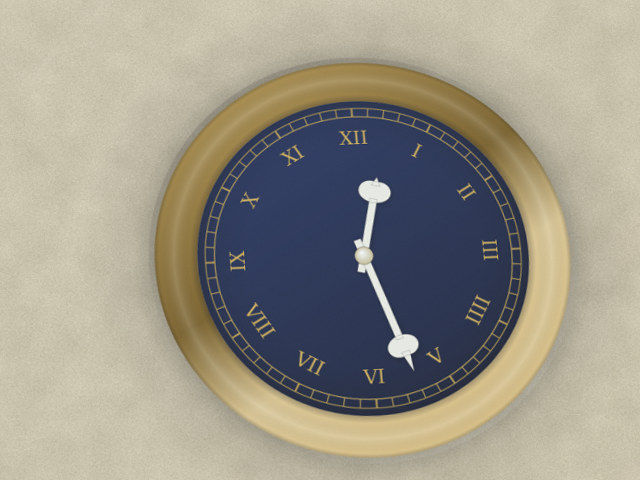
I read 12.27
